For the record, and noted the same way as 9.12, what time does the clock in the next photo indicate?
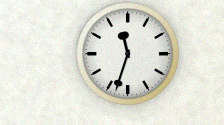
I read 11.33
